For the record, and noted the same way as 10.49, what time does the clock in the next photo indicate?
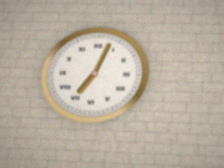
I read 7.03
